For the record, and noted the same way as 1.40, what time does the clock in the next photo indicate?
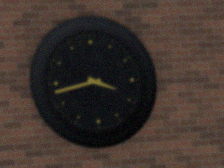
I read 3.43
